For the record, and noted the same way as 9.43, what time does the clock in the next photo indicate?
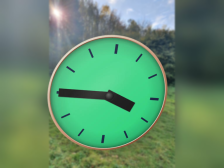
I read 3.45
